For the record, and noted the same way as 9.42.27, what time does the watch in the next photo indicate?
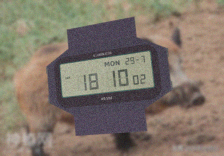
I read 18.10.02
